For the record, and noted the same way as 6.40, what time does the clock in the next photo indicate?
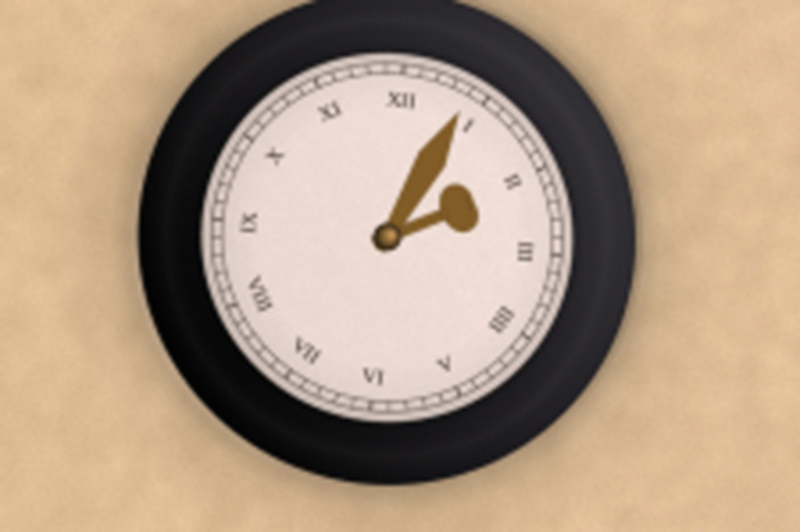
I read 2.04
